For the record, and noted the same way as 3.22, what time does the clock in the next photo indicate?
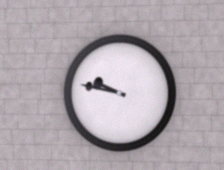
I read 9.47
